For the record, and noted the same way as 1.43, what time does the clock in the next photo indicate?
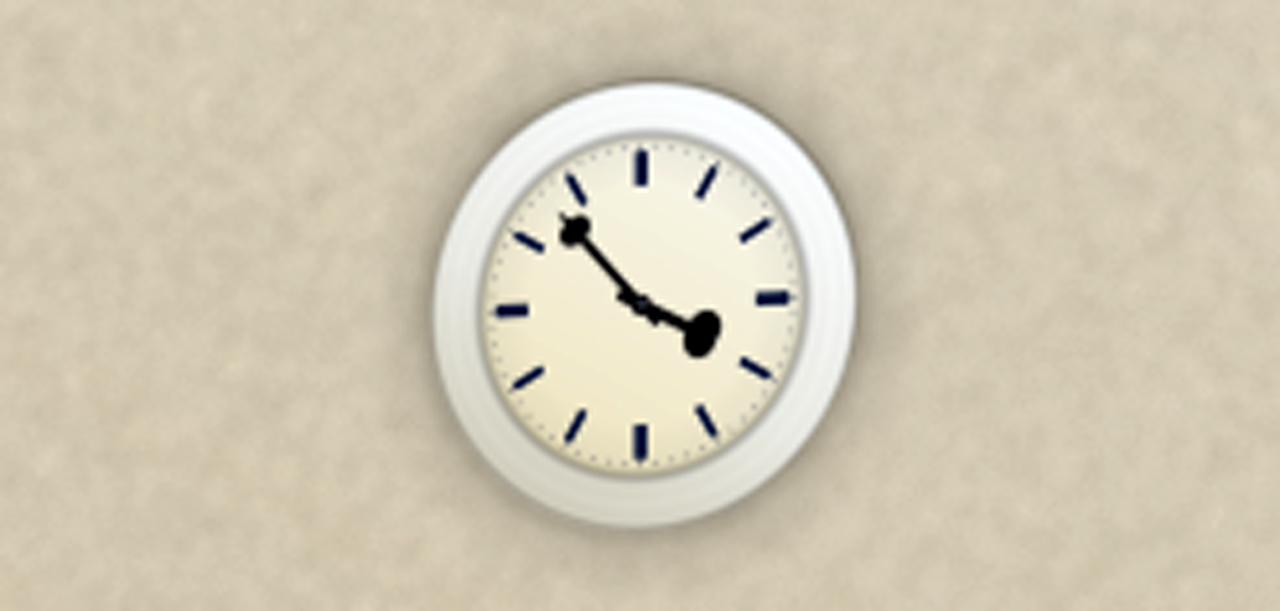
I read 3.53
